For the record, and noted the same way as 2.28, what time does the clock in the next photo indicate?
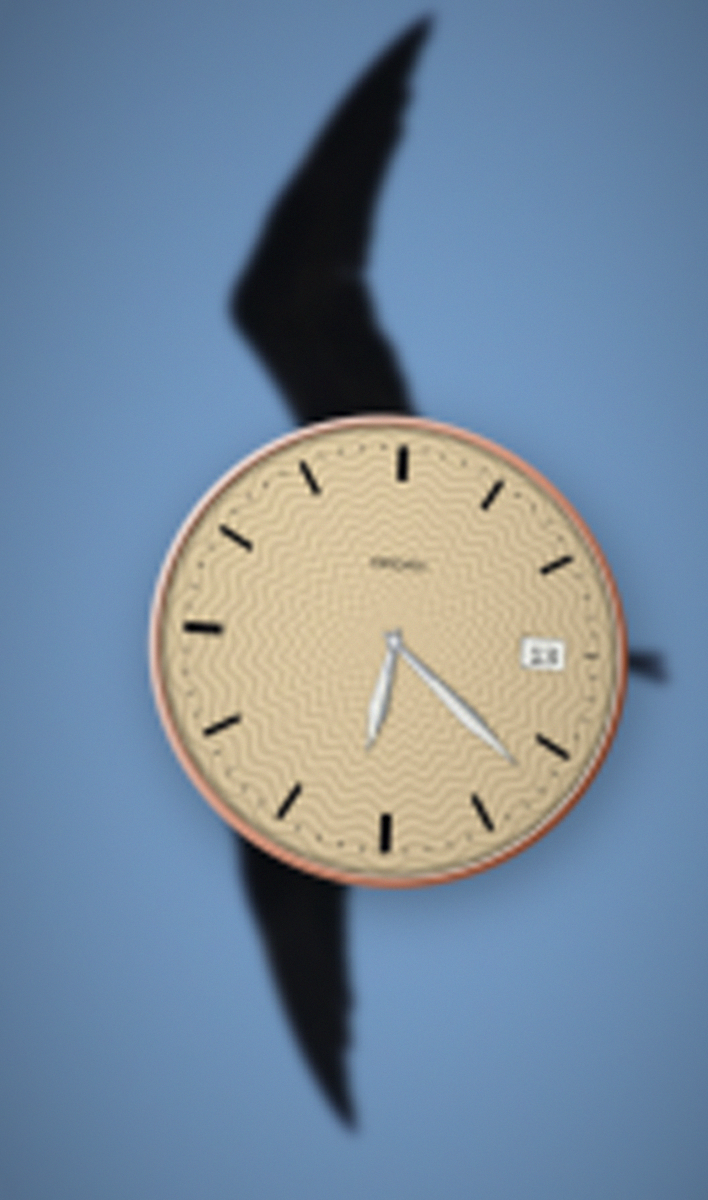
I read 6.22
